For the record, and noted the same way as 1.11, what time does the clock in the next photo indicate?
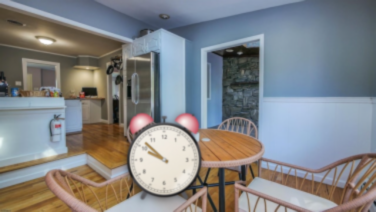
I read 9.52
